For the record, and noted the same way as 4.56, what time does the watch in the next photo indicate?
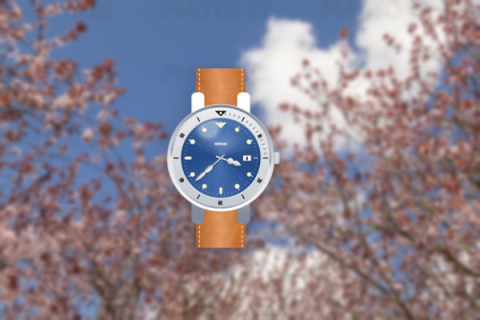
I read 3.38
